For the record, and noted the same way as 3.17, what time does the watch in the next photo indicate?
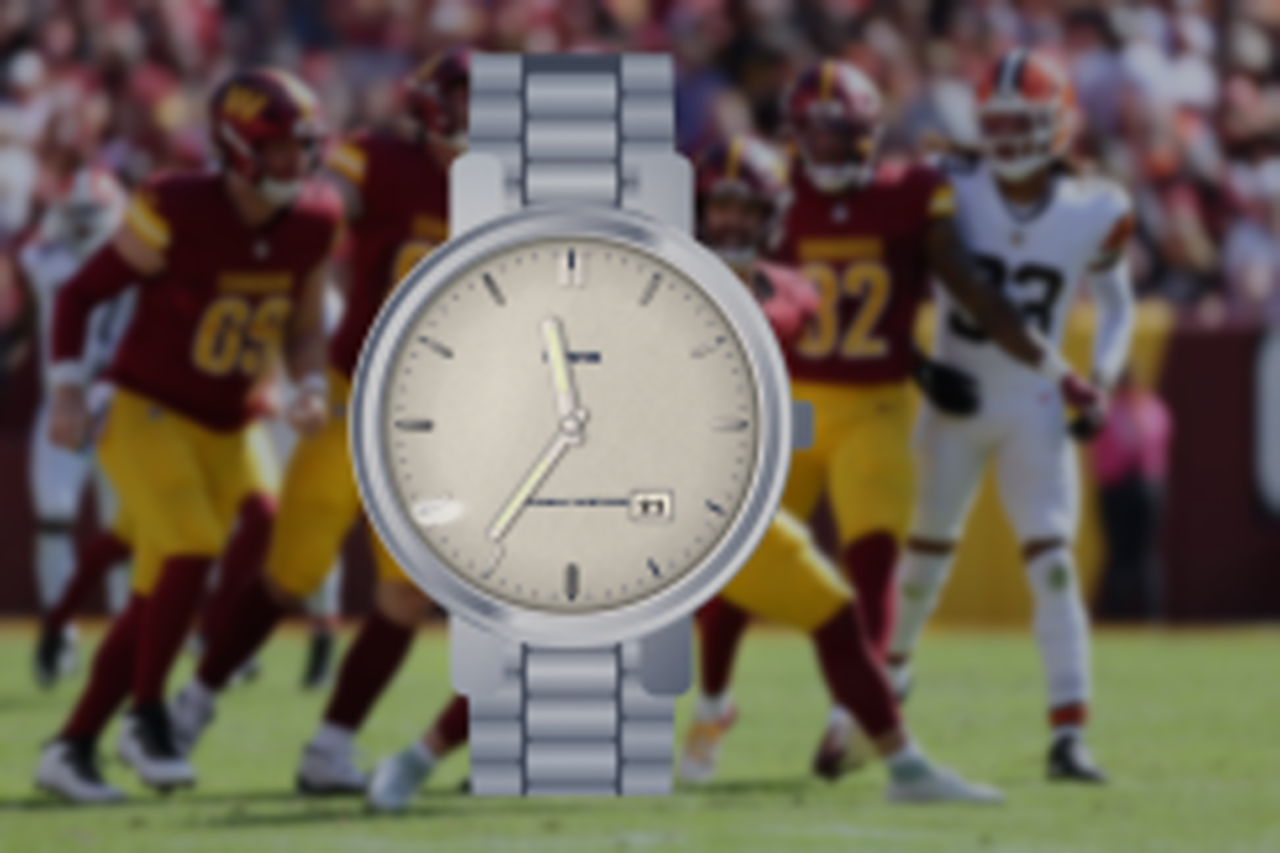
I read 11.36
